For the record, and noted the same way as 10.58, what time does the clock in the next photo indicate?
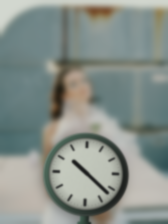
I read 10.22
